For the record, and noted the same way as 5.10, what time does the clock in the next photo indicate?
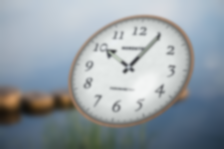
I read 10.05
